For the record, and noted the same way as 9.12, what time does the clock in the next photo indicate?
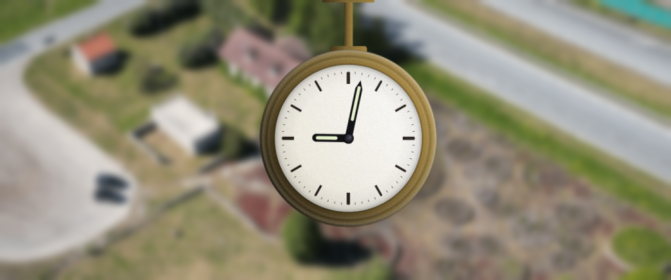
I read 9.02
